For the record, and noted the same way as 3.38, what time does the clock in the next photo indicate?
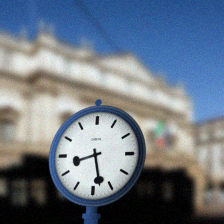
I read 8.28
